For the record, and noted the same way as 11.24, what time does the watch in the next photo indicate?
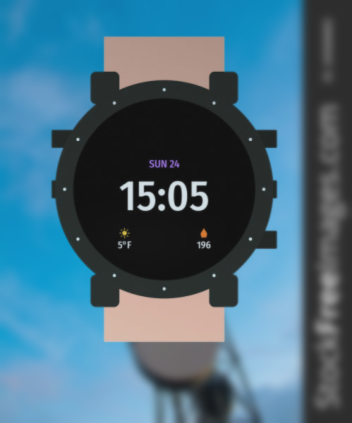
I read 15.05
